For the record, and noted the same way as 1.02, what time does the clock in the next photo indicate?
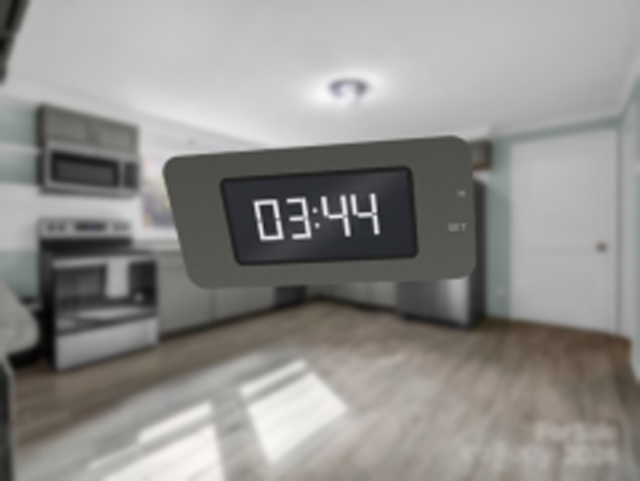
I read 3.44
